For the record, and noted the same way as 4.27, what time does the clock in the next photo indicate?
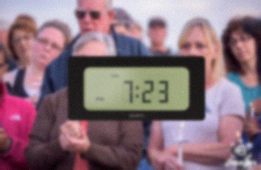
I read 7.23
